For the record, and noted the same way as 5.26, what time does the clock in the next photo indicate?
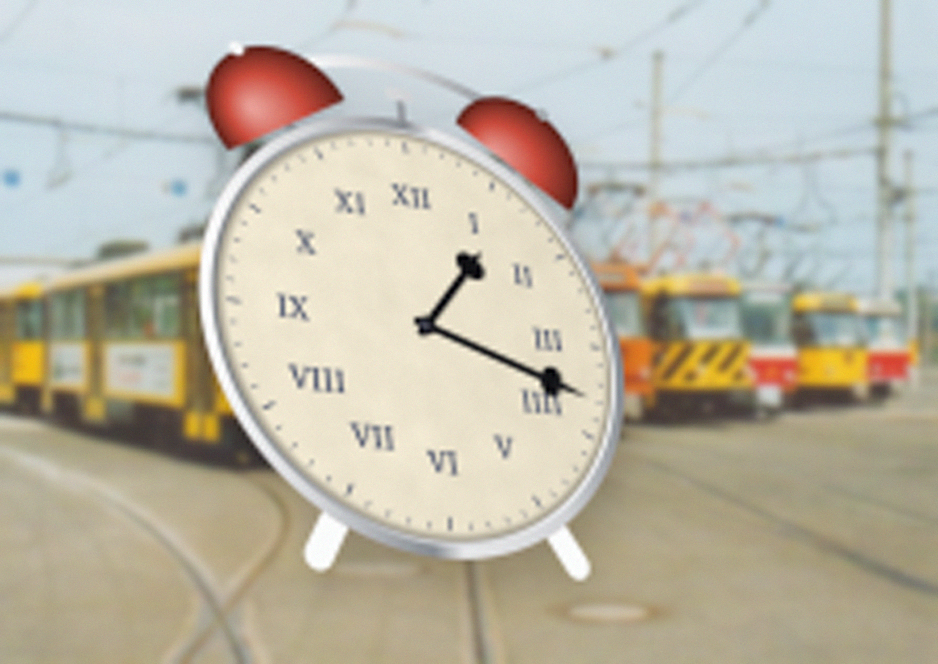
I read 1.18
